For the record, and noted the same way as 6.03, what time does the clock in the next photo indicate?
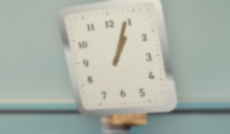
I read 1.04
